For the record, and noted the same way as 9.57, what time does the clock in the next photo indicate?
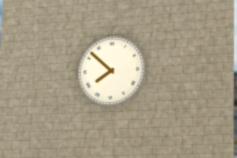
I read 7.52
